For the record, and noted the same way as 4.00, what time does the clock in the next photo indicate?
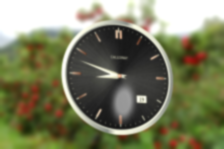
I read 8.48
